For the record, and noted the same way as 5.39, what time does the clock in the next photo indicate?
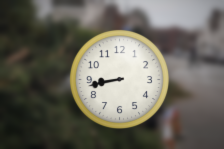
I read 8.43
